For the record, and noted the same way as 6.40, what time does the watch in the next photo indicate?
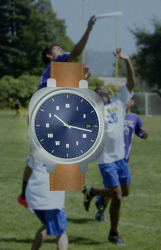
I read 10.17
